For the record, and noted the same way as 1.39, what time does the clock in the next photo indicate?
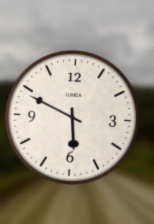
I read 5.49
